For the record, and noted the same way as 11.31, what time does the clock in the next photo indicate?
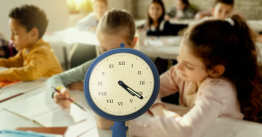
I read 4.21
